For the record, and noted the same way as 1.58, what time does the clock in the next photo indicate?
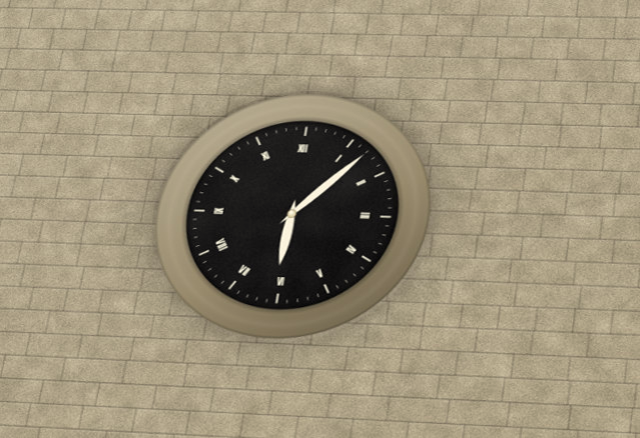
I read 6.07
